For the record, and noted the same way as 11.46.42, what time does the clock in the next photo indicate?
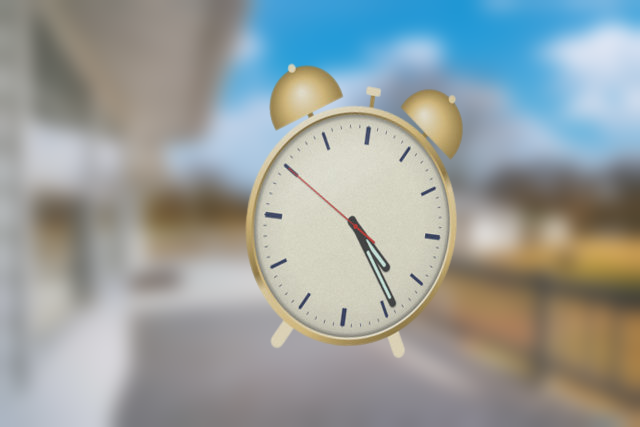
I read 4.23.50
